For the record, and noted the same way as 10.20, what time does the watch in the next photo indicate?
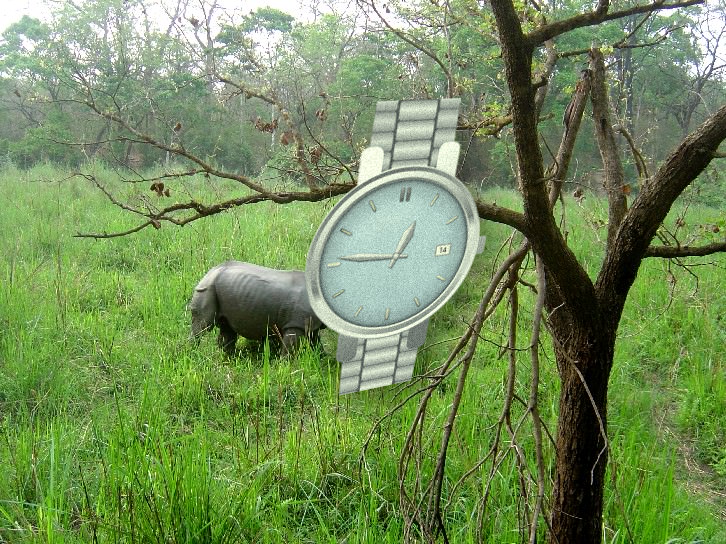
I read 12.46
